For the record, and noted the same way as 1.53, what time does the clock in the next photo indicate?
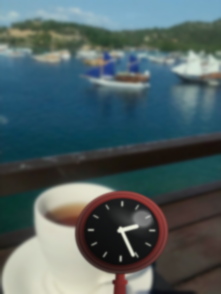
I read 2.26
